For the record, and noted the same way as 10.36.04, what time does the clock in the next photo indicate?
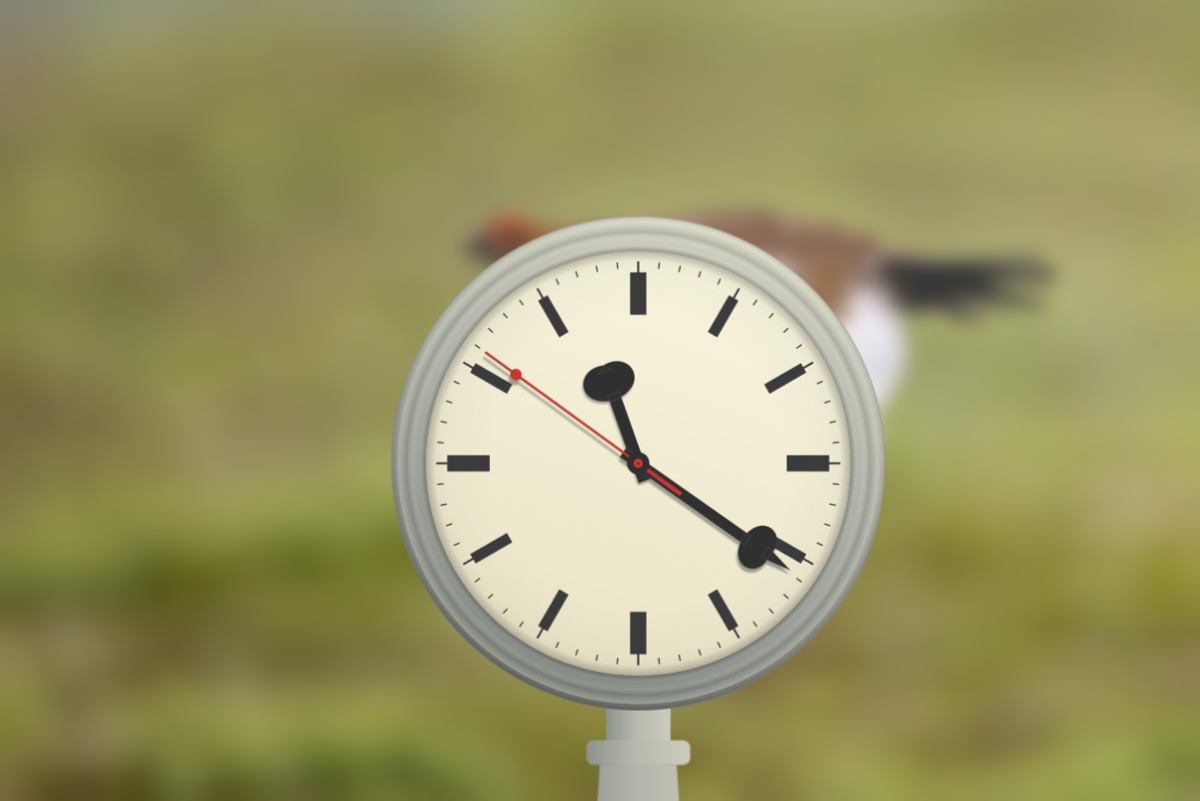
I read 11.20.51
